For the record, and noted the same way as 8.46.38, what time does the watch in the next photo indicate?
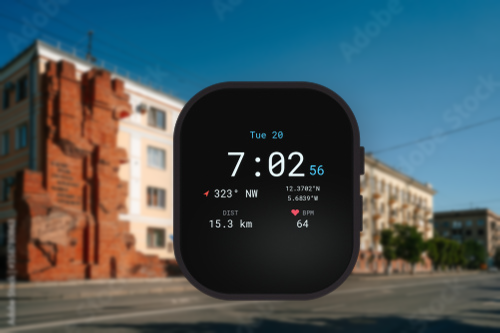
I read 7.02.56
